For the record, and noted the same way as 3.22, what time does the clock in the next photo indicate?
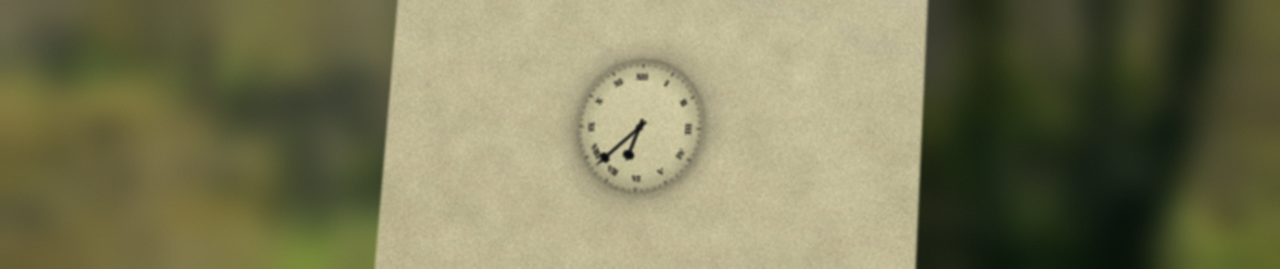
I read 6.38
